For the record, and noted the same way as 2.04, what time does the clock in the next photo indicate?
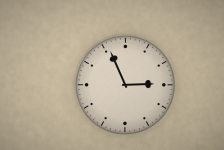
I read 2.56
